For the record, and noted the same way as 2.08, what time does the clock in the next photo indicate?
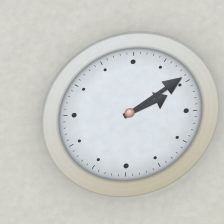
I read 2.09
